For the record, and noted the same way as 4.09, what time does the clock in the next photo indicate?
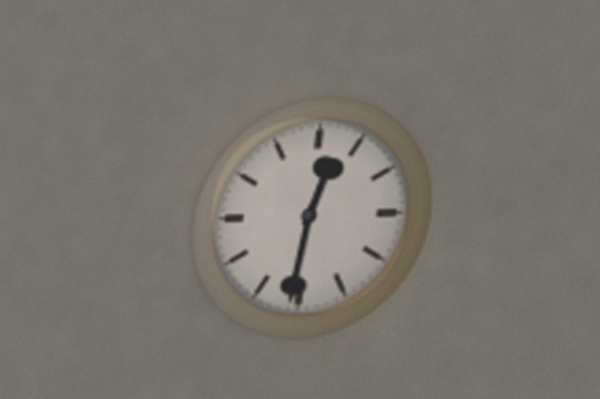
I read 12.31
